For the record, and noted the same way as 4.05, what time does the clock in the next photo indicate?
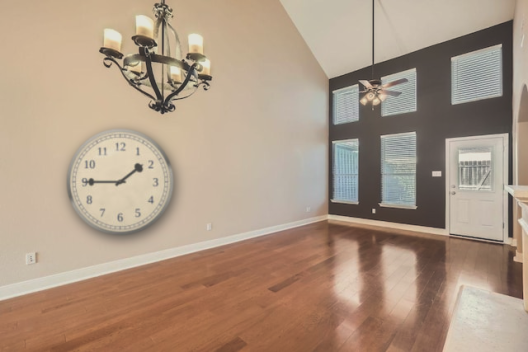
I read 1.45
